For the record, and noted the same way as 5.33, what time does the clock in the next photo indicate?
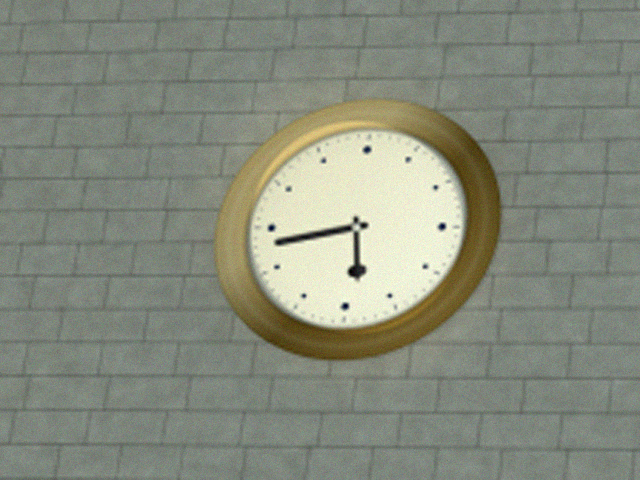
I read 5.43
